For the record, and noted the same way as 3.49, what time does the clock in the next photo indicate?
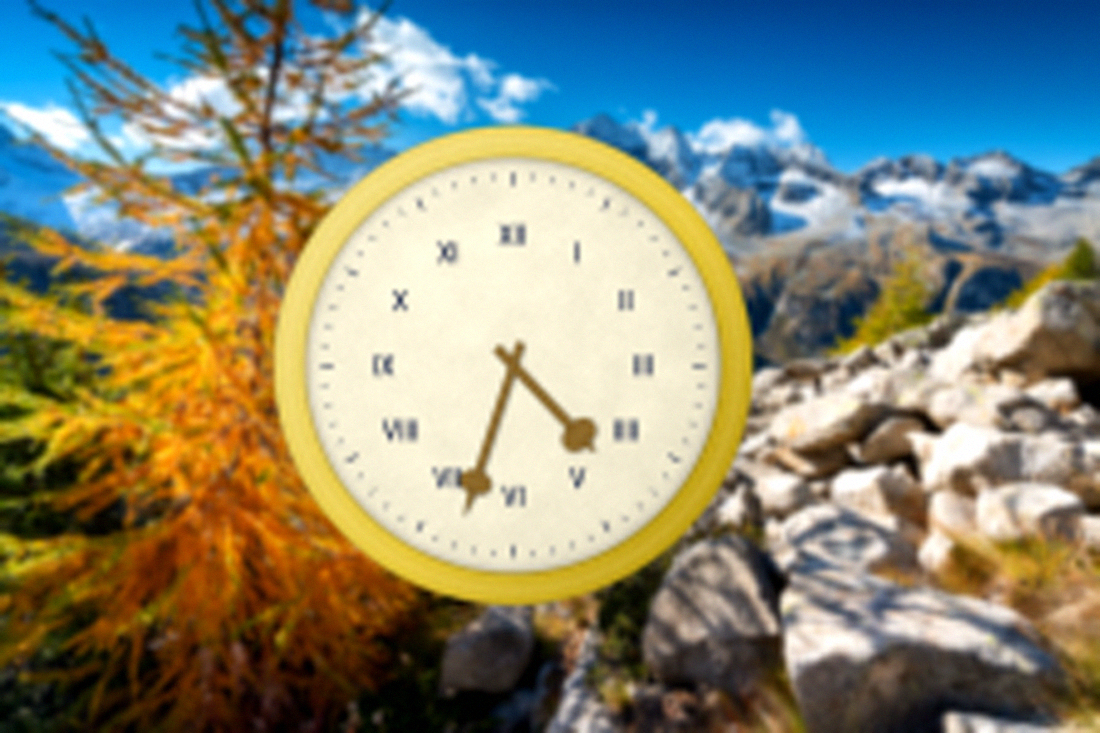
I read 4.33
